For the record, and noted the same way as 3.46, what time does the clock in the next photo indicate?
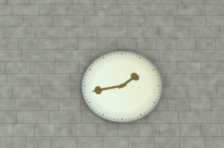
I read 1.43
